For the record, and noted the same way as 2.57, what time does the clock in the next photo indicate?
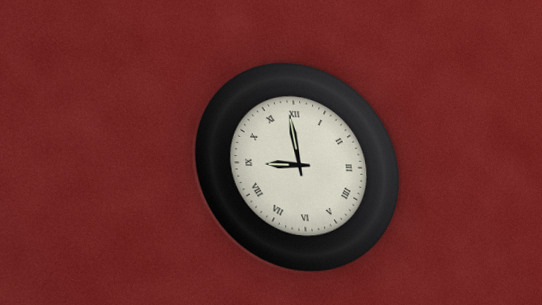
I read 8.59
